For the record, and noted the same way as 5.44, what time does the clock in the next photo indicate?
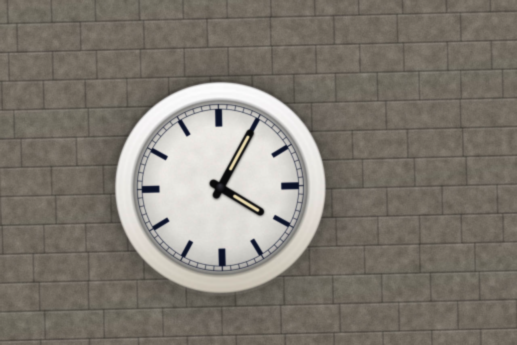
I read 4.05
